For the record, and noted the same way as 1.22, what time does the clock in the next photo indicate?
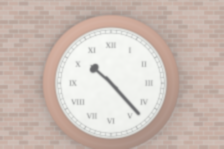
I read 10.23
